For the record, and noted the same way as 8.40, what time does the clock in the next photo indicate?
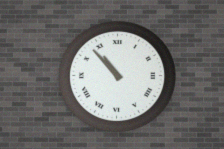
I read 10.53
